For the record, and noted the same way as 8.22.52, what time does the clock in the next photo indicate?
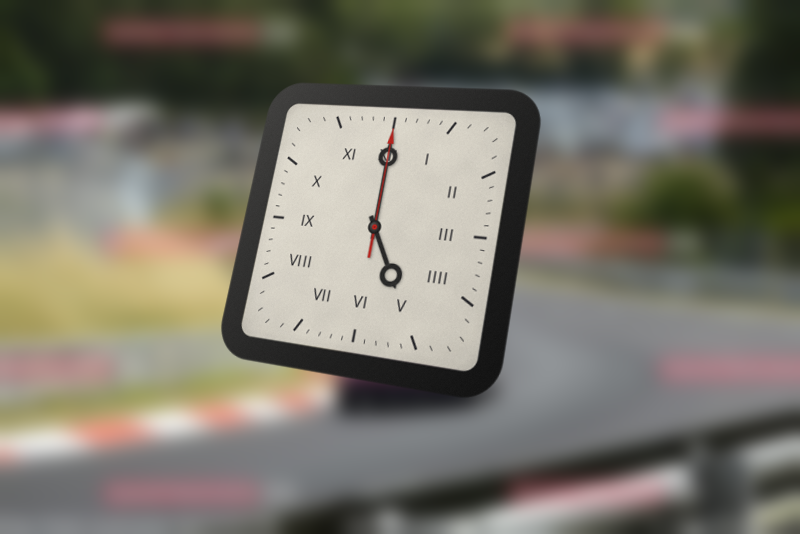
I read 5.00.00
